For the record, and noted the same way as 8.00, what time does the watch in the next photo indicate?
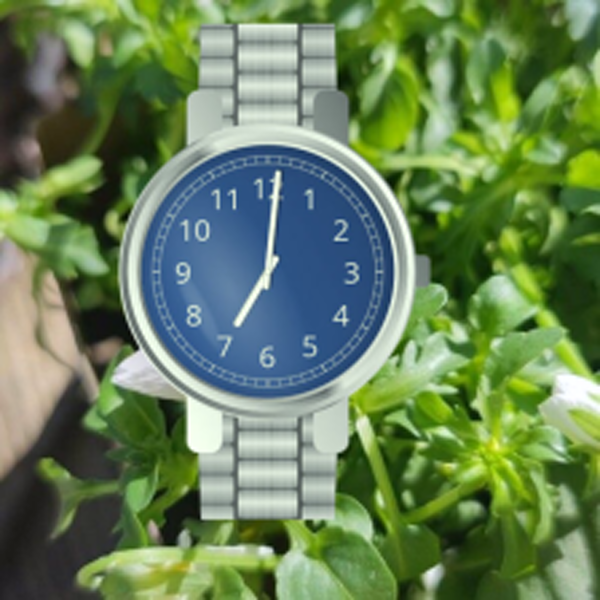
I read 7.01
